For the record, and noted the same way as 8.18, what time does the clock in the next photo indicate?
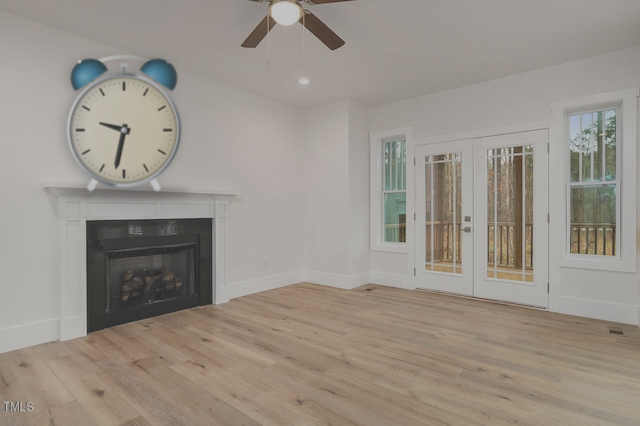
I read 9.32
